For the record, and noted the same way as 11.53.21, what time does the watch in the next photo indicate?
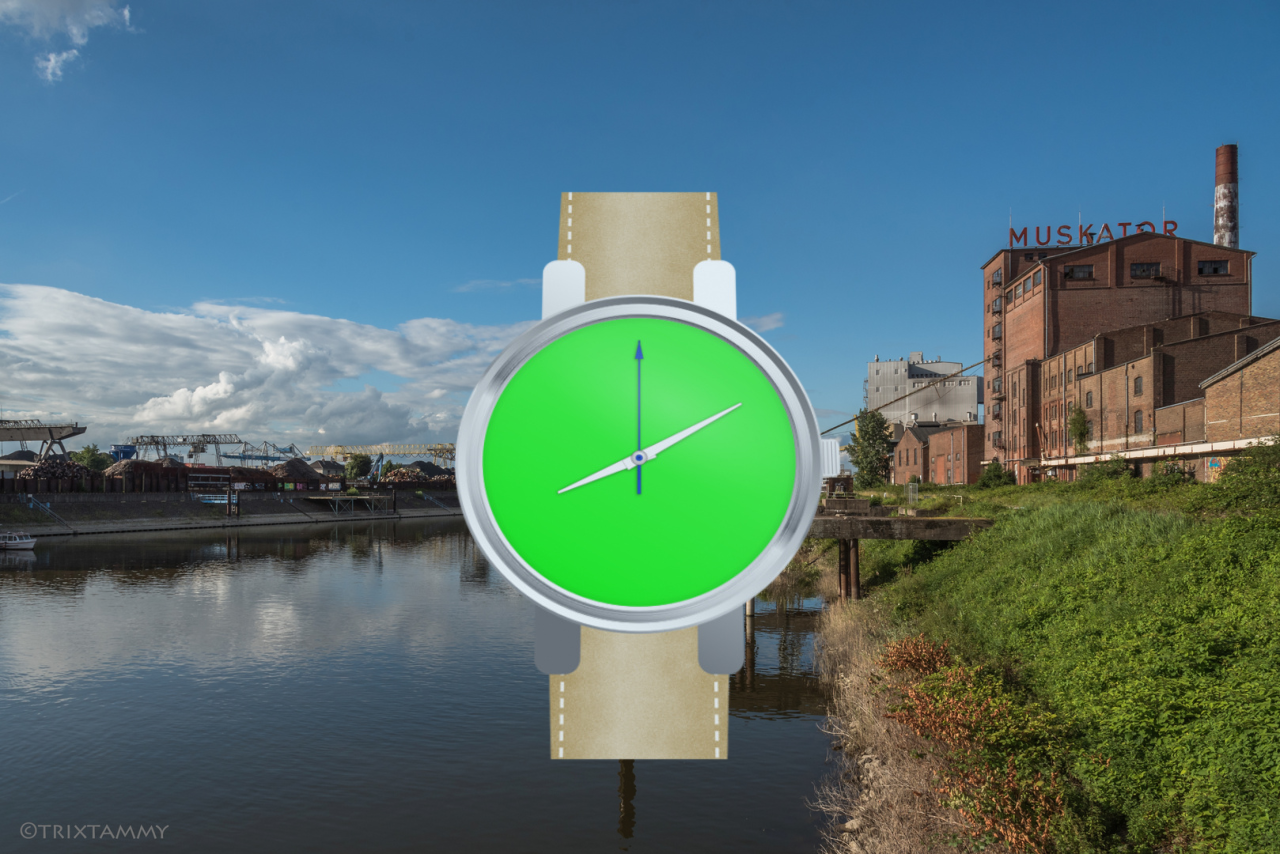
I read 8.10.00
